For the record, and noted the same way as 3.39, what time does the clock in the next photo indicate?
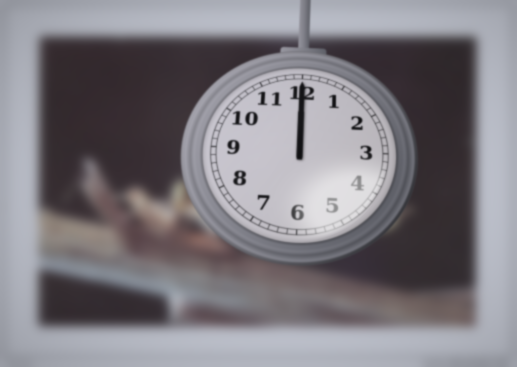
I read 12.00
